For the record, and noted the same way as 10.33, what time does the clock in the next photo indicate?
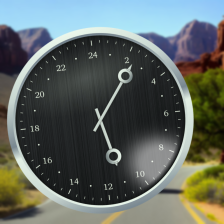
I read 11.06
